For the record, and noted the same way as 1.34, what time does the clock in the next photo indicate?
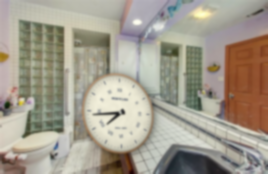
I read 7.44
